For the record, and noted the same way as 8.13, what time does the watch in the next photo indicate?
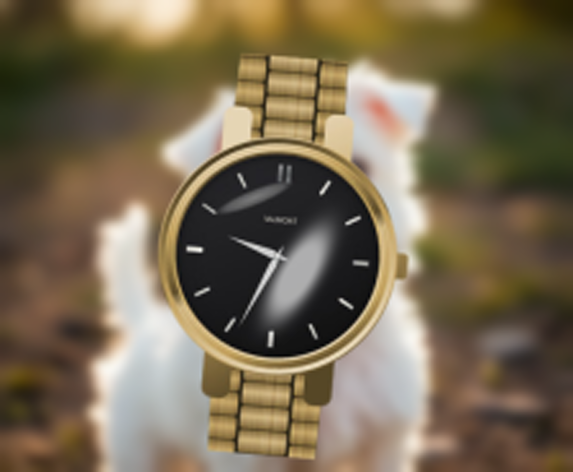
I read 9.34
